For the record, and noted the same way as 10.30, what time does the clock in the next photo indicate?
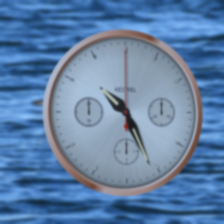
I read 10.26
